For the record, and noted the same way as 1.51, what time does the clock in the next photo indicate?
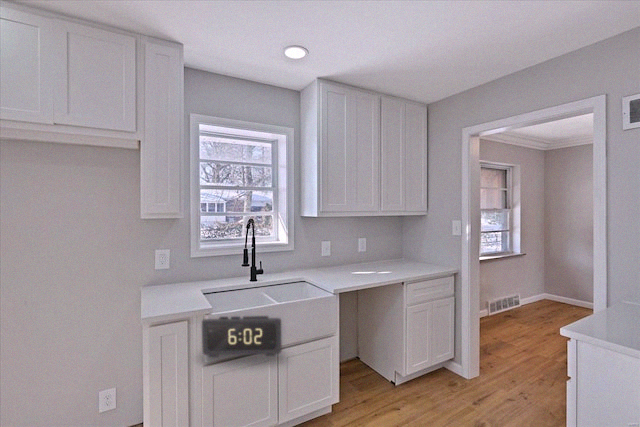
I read 6.02
